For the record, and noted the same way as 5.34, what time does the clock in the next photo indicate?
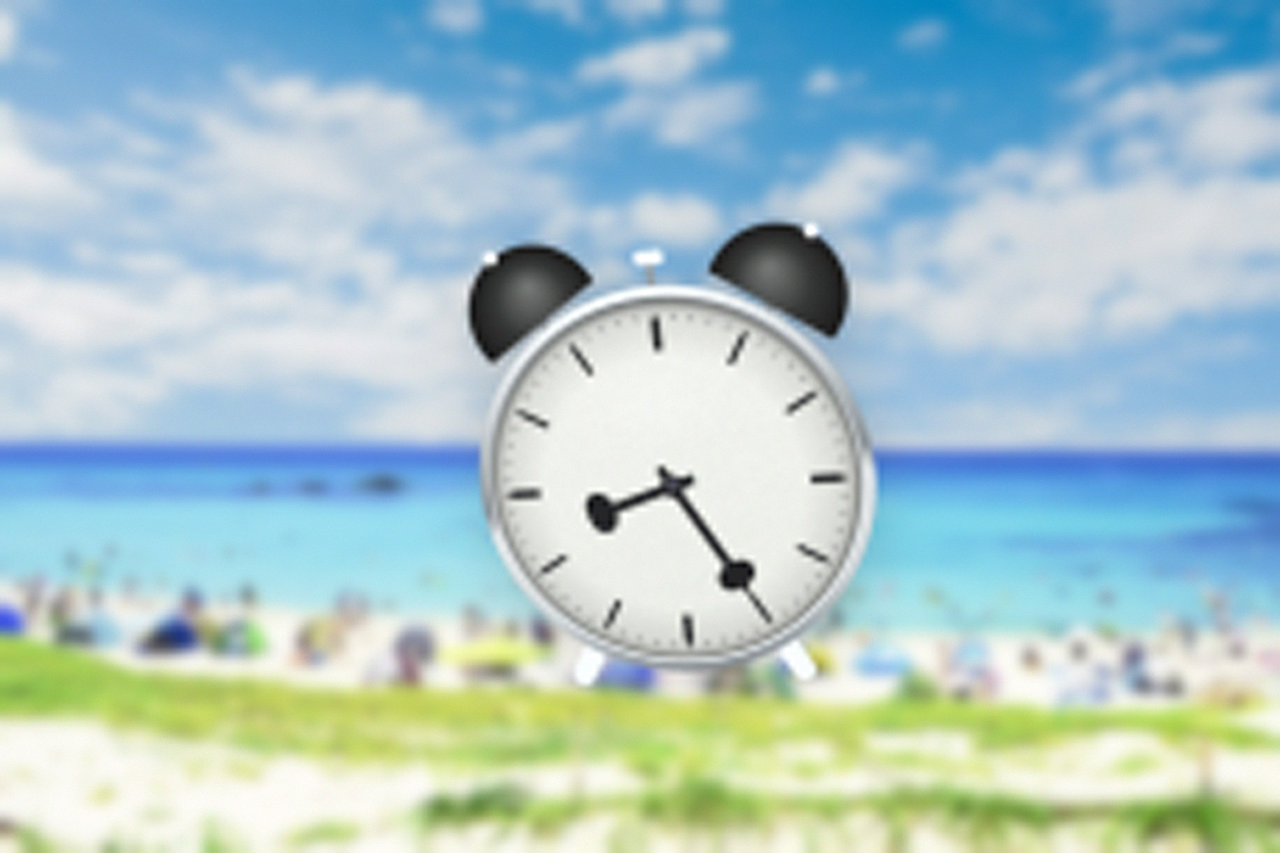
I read 8.25
